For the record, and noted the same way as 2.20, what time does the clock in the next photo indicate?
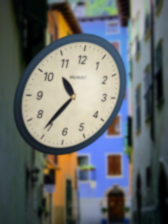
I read 10.36
